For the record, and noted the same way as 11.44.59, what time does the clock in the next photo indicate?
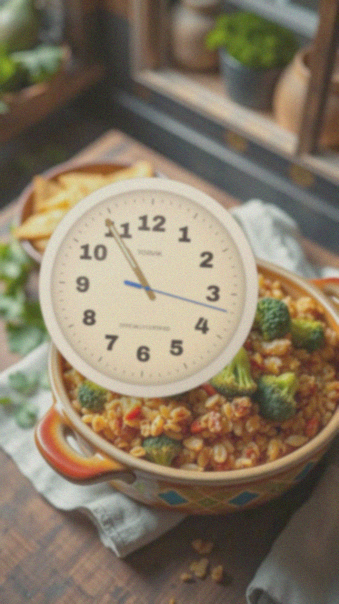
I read 10.54.17
